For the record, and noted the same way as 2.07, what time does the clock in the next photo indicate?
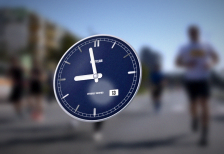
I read 8.58
